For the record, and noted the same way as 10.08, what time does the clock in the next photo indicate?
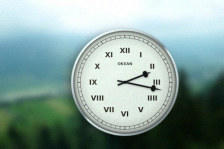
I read 2.17
